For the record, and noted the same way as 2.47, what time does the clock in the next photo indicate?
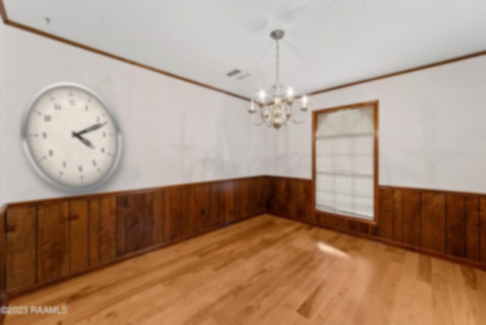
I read 4.12
